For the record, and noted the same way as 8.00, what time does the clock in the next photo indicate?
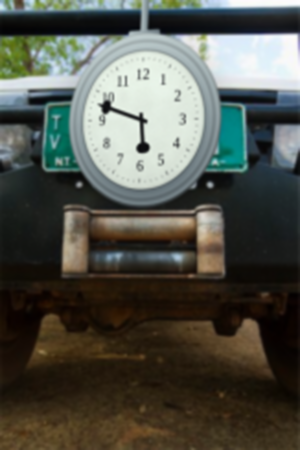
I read 5.48
